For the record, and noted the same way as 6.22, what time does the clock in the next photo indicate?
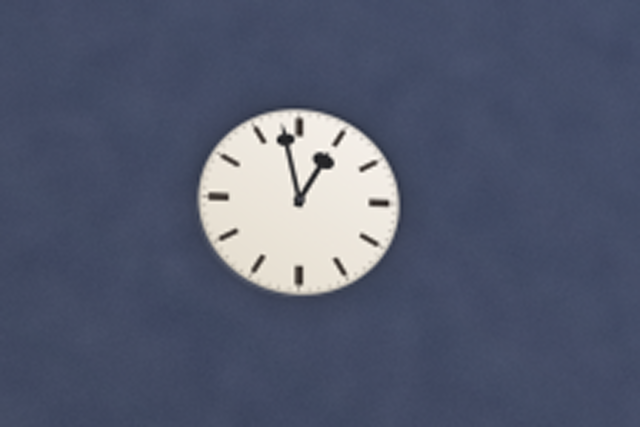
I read 12.58
